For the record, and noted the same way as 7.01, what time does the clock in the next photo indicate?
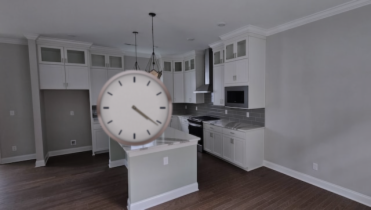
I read 4.21
